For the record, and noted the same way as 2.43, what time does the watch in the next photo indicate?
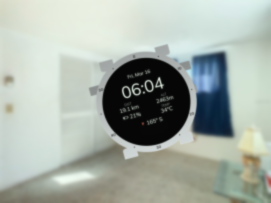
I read 6.04
